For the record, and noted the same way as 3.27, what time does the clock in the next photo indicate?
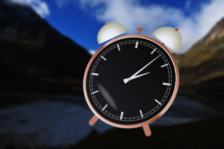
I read 2.07
